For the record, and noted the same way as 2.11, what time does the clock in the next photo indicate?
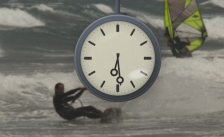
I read 6.29
